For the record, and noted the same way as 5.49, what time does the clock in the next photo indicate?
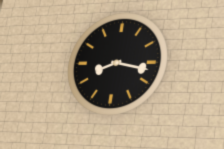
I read 8.17
